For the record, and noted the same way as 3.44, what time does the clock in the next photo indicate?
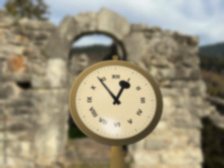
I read 12.54
